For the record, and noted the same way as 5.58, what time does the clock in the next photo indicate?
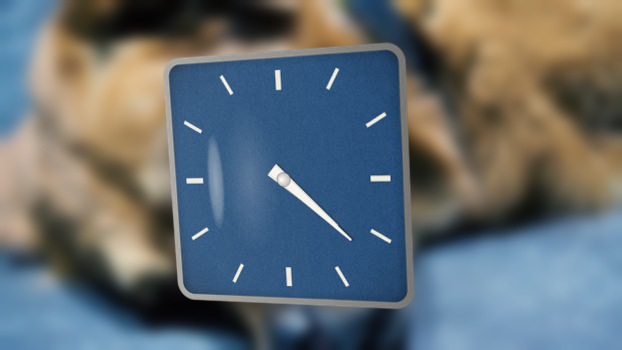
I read 4.22
